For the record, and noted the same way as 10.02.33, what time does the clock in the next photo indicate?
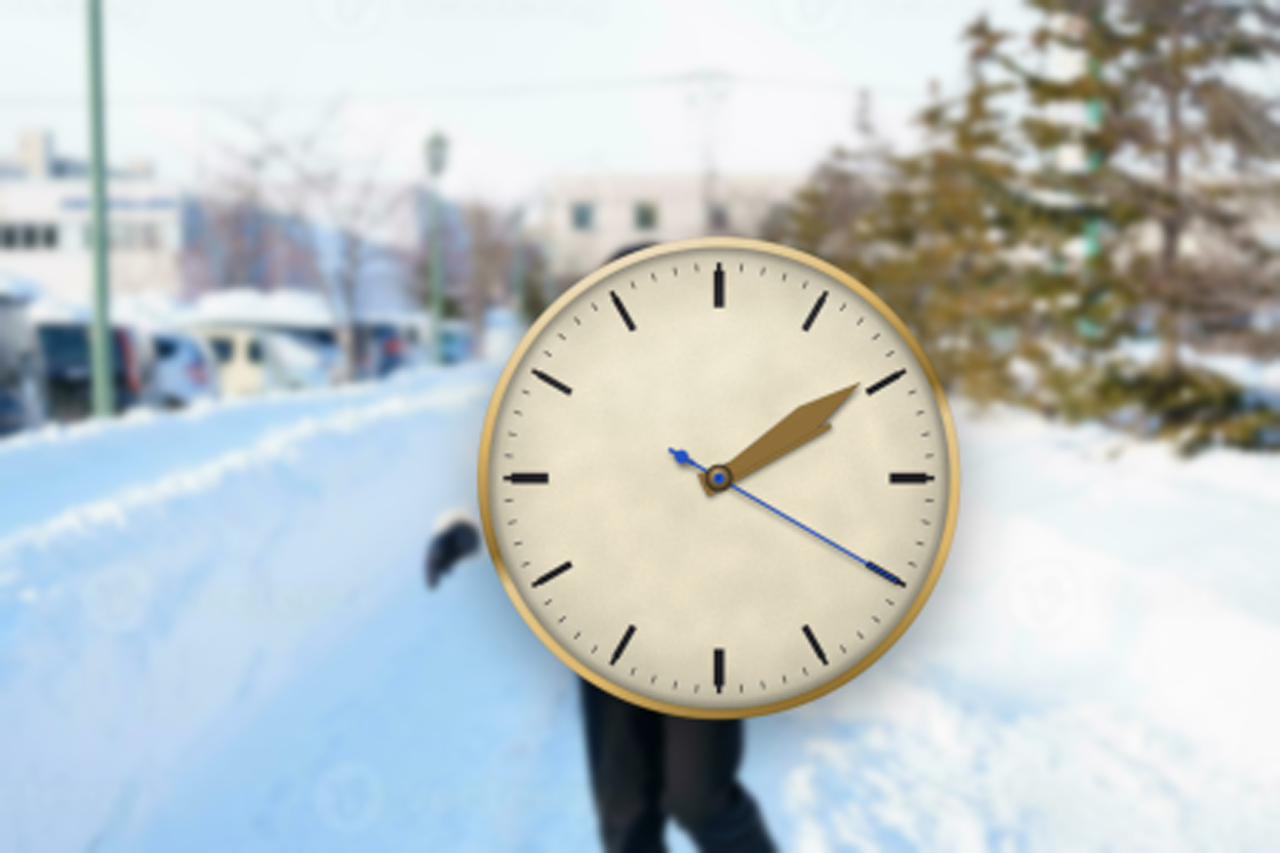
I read 2.09.20
